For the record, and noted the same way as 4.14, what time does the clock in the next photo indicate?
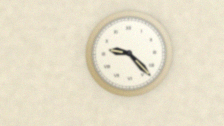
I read 9.23
